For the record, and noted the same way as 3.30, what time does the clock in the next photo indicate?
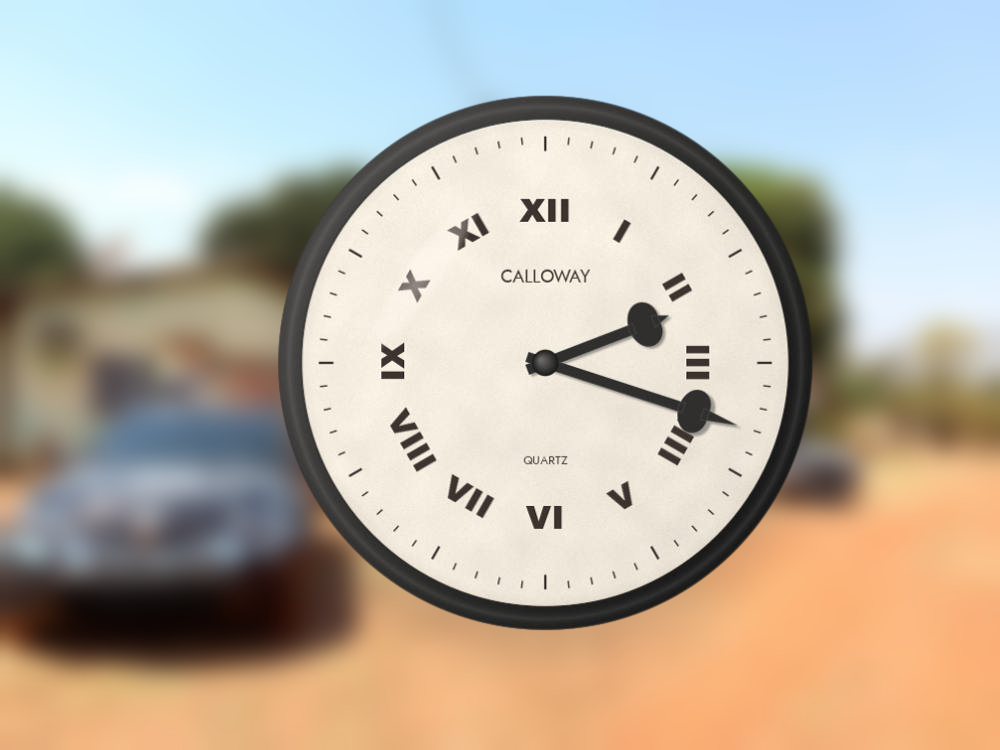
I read 2.18
